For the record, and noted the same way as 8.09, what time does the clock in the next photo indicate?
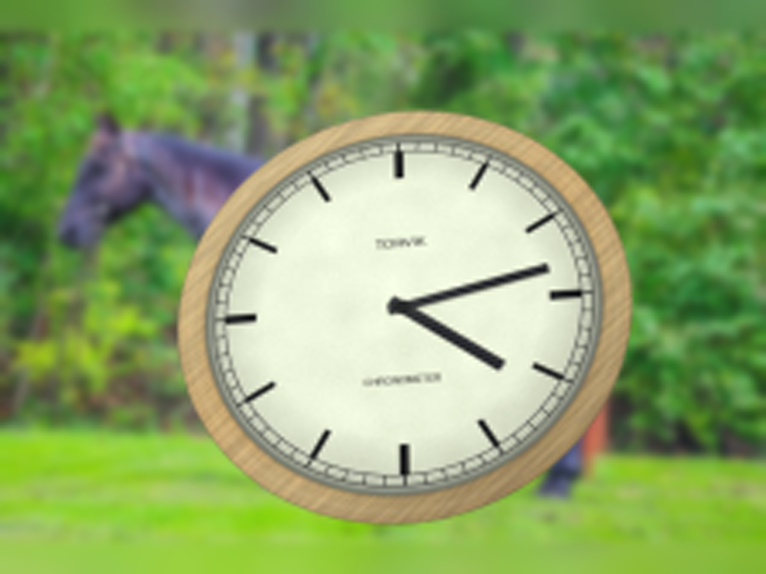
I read 4.13
